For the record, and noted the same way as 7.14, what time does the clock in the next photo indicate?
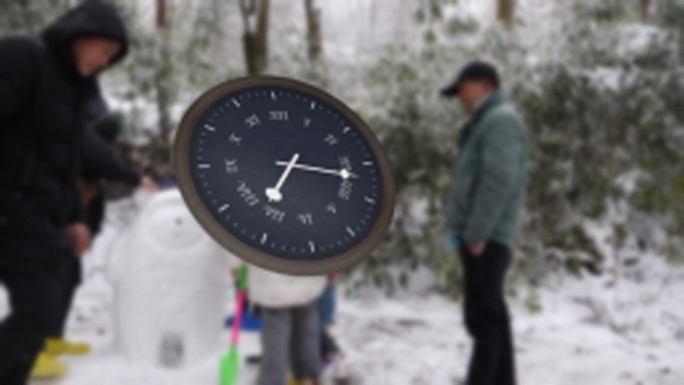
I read 7.17
